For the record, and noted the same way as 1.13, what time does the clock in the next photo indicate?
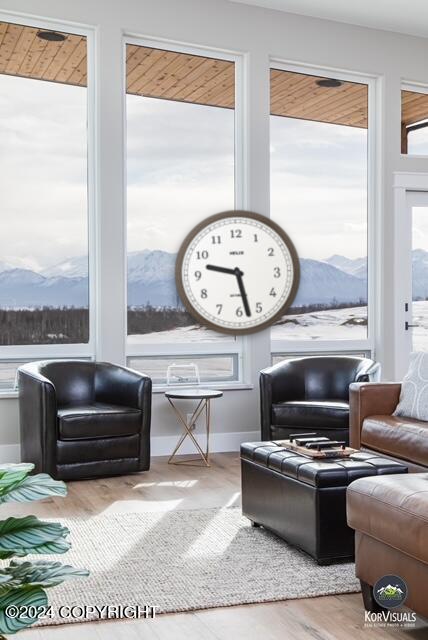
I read 9.28
